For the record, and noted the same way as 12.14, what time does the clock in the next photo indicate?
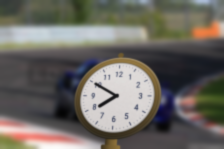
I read 7.50
